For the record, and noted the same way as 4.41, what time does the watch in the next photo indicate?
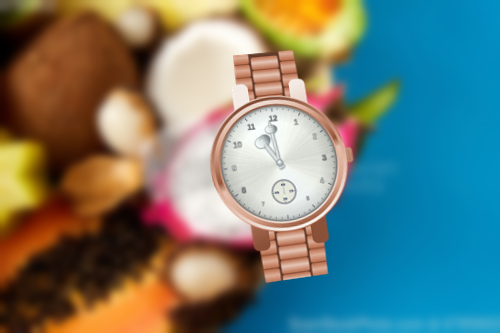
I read 10.59
